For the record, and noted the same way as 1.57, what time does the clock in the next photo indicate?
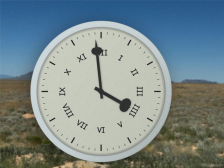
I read 3.59
